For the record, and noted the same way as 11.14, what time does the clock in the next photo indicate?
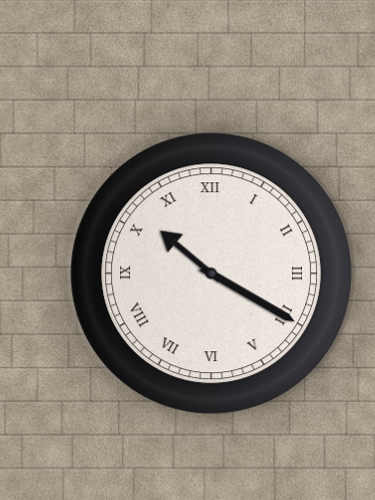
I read 10.20
